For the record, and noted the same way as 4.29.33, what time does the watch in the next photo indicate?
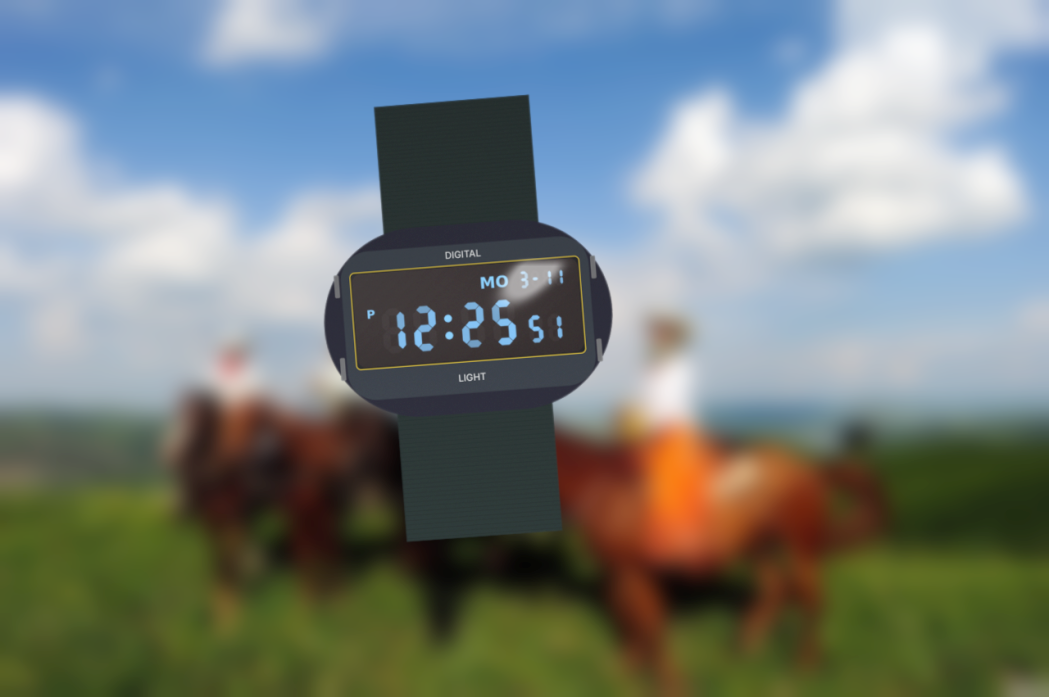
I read 12.25.51
